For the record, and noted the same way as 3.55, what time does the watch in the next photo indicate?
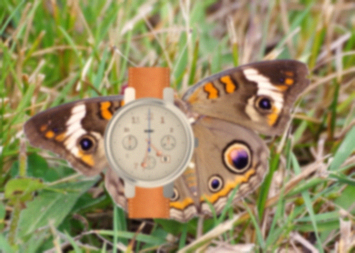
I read 4.32
